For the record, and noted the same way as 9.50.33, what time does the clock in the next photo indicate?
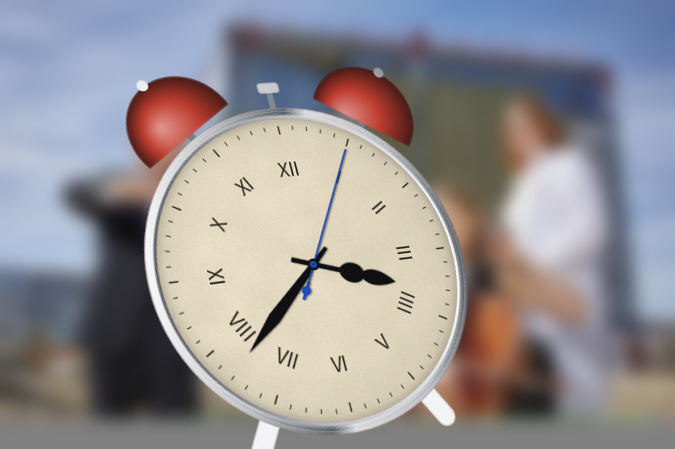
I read 3.38.05
